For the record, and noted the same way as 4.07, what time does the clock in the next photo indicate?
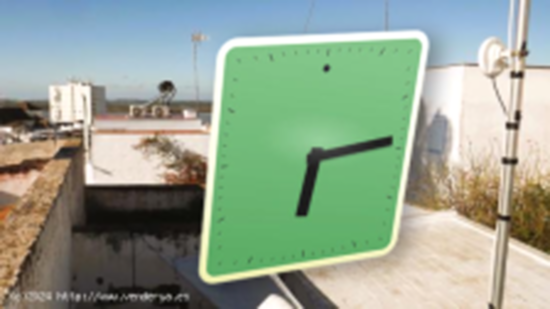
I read 6.14
